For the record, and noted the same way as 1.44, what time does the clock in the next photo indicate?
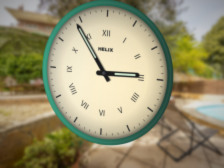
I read 2.54
